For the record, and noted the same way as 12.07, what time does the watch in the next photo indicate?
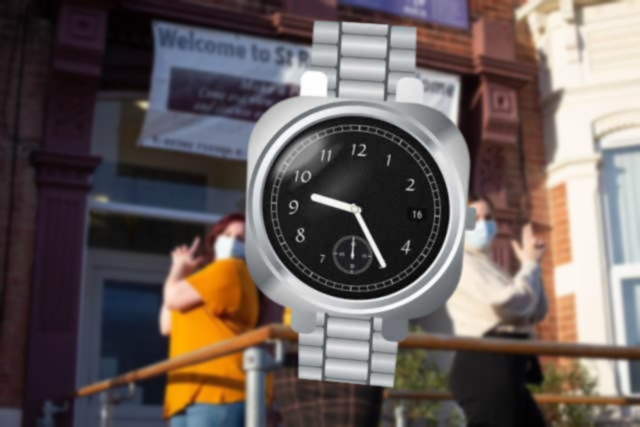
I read 9.25
